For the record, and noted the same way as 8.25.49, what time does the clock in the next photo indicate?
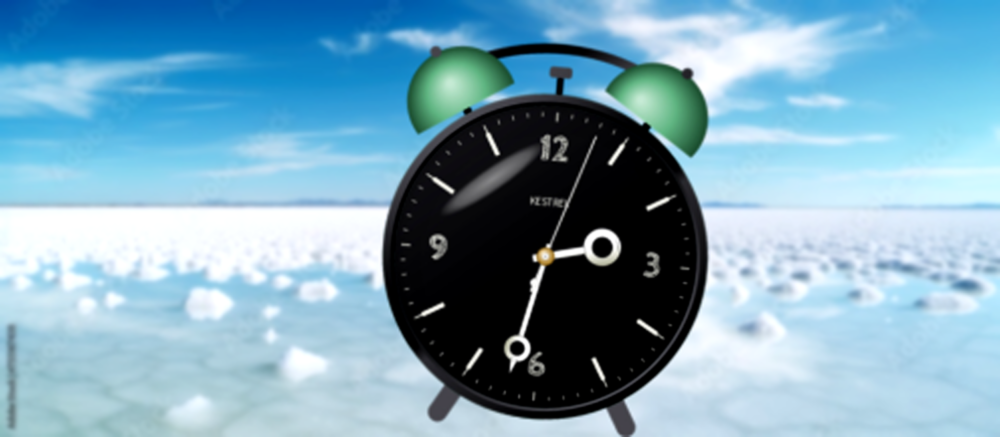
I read 2.32.03
